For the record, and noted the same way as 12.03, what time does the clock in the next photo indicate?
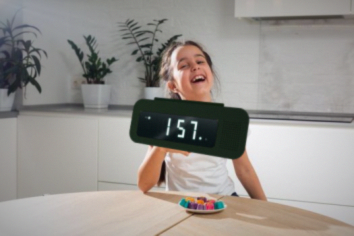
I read 1.57
